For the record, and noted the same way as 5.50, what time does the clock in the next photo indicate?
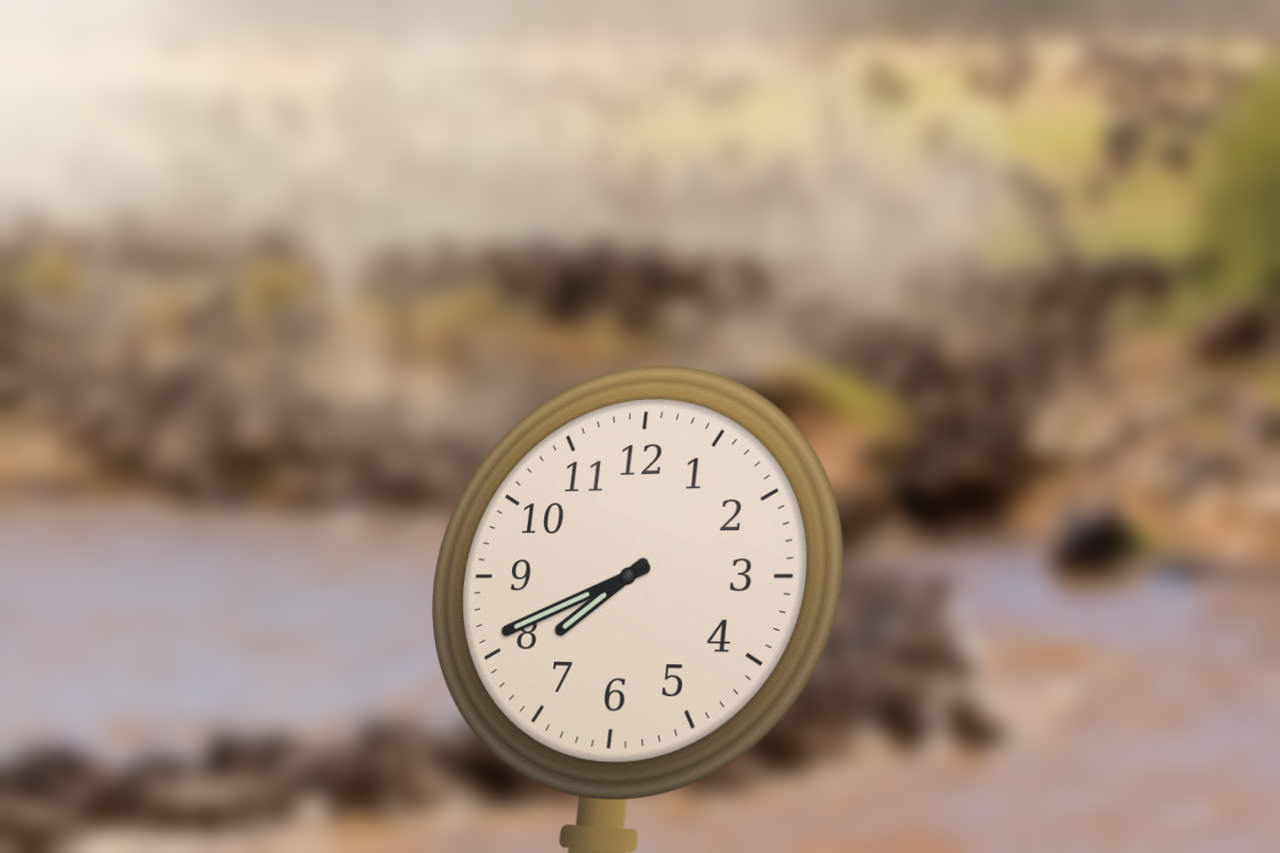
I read 7.41
